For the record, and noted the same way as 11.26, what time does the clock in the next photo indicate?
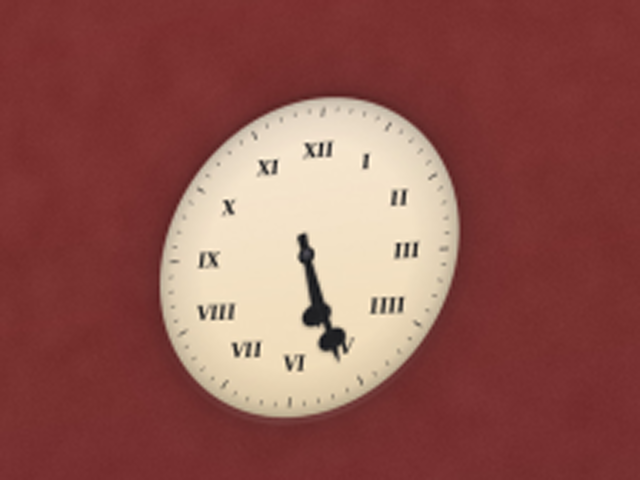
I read 5.26
